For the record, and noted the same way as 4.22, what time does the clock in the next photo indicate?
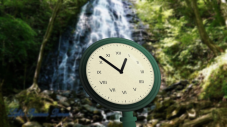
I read 12.52
